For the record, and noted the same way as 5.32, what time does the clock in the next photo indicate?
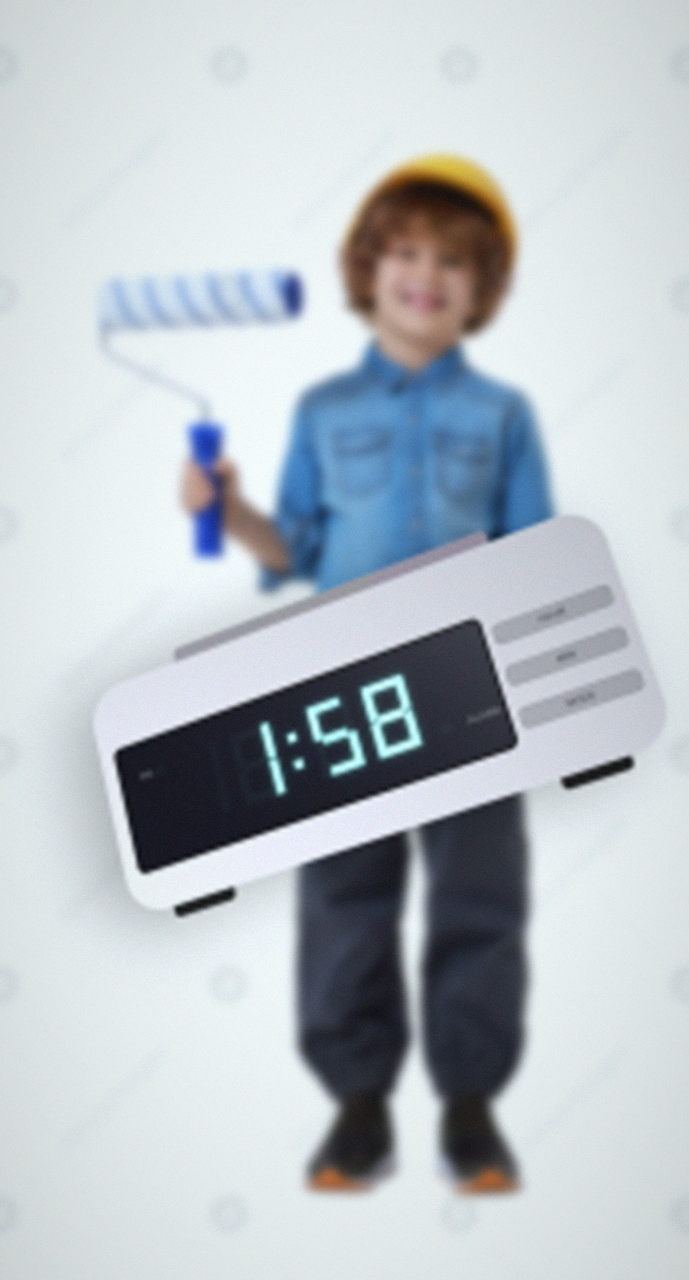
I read 1.58
